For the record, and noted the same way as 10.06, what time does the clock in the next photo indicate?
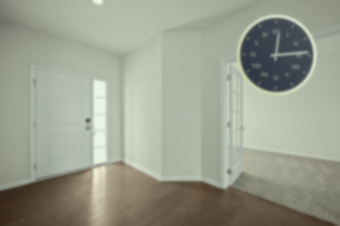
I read 12.14
